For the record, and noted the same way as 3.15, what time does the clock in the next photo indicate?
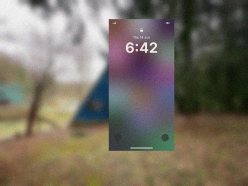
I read 6.42
